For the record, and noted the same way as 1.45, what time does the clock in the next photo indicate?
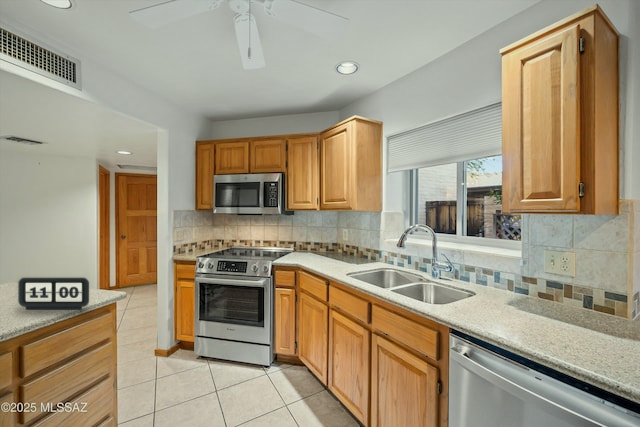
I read 11.00
